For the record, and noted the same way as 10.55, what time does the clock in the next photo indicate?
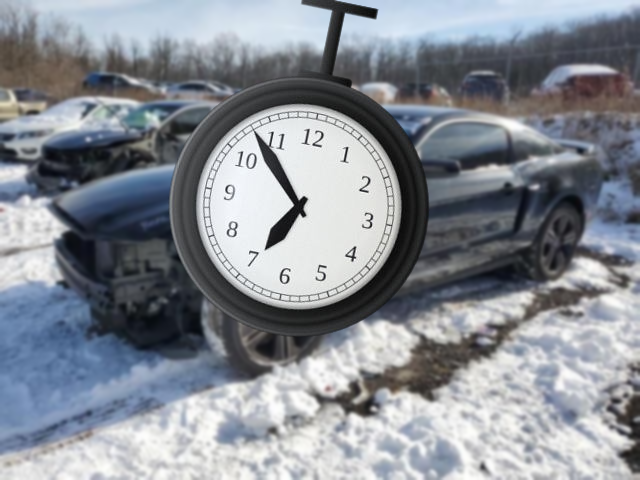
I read 6.53
